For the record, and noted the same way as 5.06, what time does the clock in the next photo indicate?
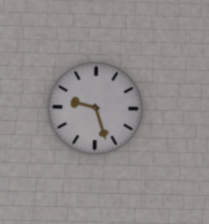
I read 9.27
